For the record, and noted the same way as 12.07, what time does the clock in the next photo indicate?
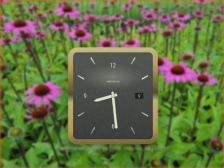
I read 8.29
